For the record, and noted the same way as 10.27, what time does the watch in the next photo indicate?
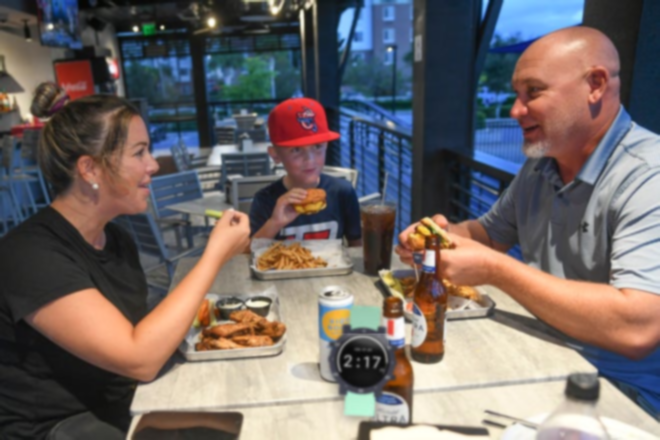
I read 2.17
